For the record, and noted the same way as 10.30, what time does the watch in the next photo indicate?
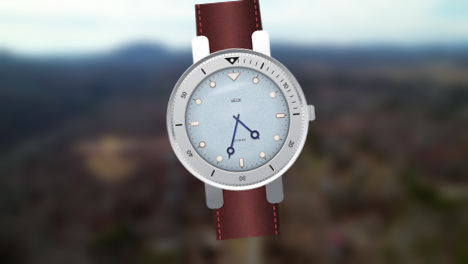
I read 4.33
